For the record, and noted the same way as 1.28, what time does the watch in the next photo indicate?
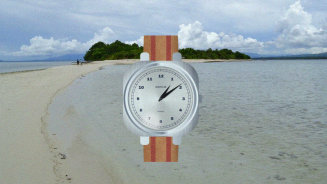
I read 1.09
